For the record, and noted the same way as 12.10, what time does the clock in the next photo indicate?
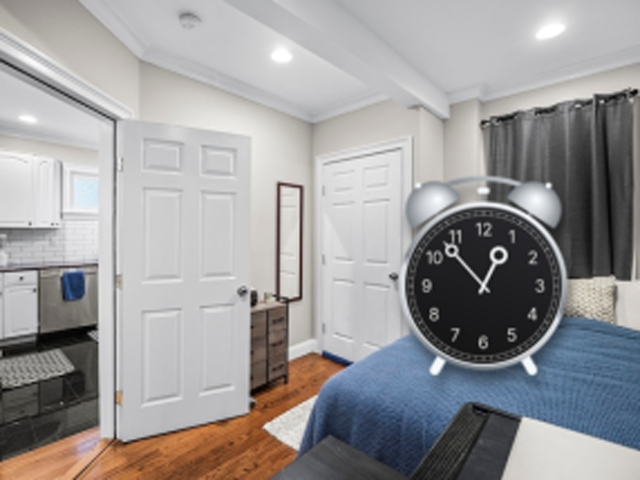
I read 12.53
